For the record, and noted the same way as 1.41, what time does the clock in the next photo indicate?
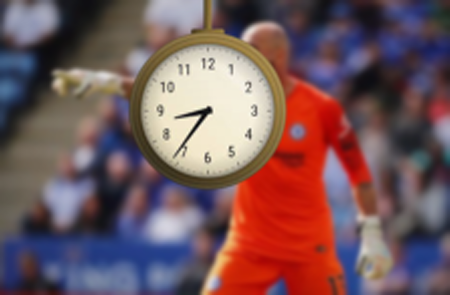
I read 8.36
